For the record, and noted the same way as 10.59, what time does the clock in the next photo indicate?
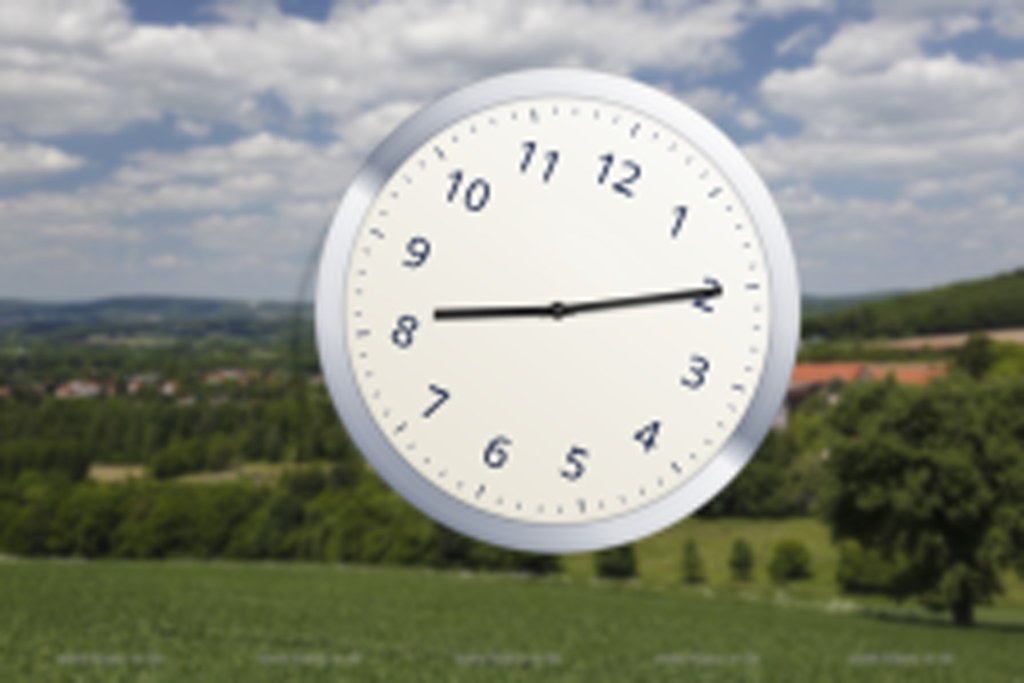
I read 8.10
